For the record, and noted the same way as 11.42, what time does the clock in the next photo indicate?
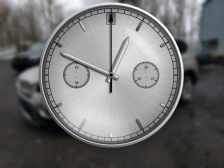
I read 12.49
